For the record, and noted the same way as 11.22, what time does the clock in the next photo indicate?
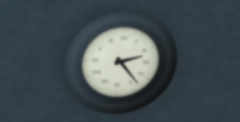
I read 2.23
